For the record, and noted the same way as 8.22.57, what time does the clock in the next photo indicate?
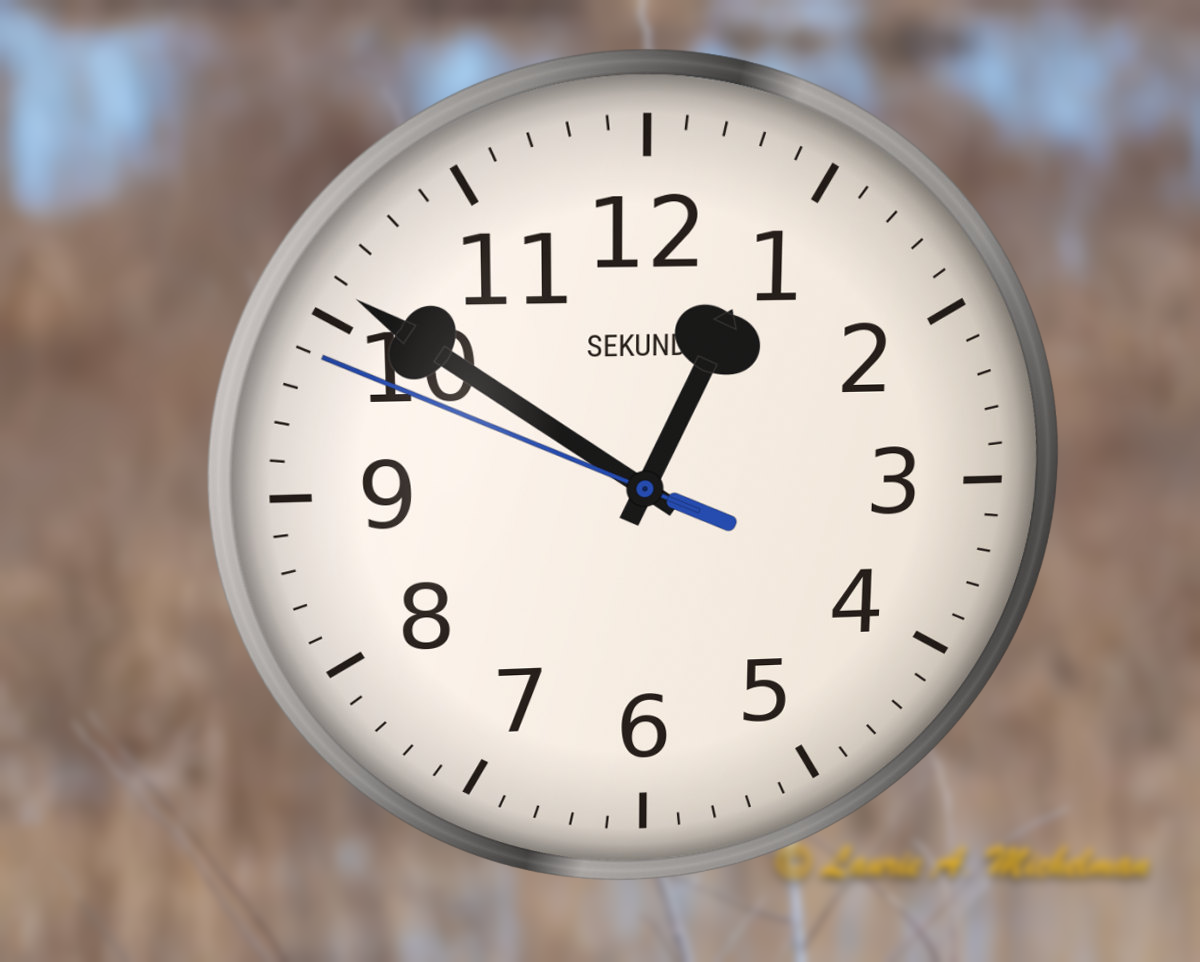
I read 12.50.49
